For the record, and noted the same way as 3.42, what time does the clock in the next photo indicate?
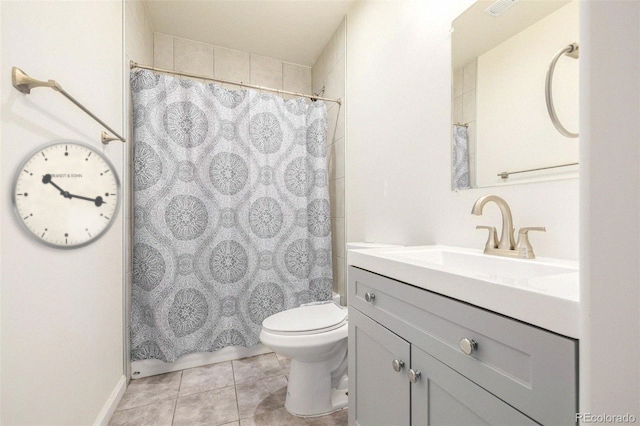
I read 10.17
